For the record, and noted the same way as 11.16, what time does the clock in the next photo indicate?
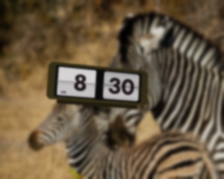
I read 8.30
